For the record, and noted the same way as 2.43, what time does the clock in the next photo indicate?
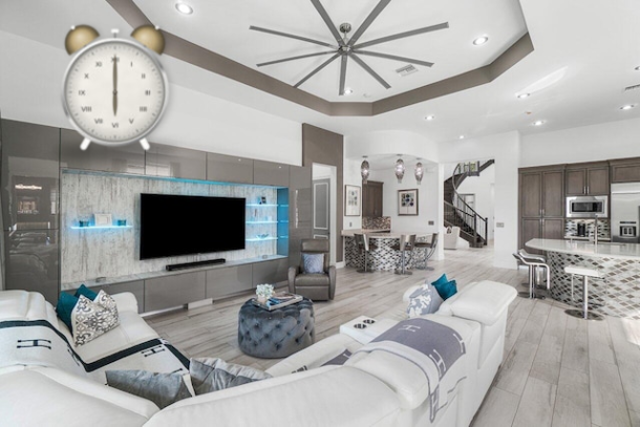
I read 6.00
